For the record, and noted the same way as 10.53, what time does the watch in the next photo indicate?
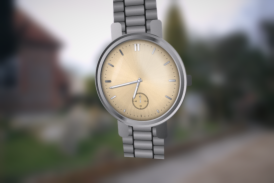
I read 6.43
